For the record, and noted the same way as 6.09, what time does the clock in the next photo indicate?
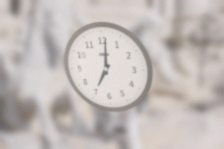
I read 7.01
